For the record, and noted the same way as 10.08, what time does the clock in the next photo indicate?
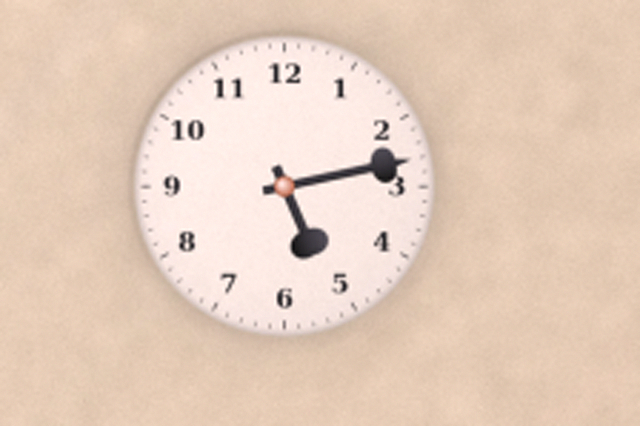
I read 5.13
